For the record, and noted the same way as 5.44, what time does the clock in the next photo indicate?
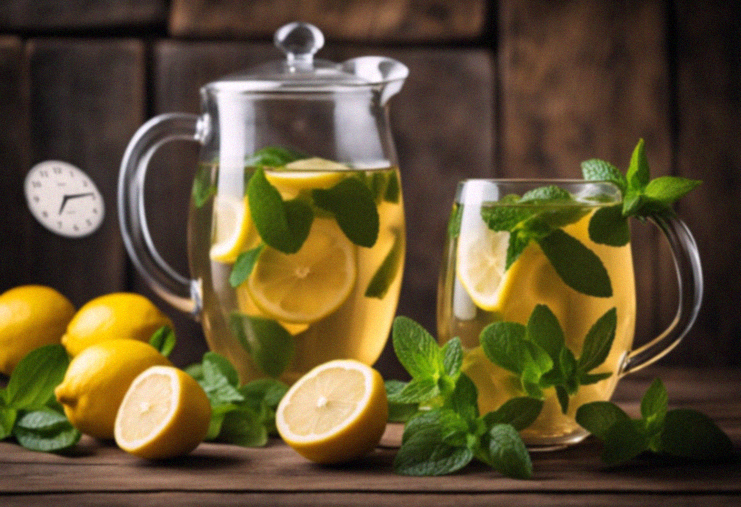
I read 7.14
